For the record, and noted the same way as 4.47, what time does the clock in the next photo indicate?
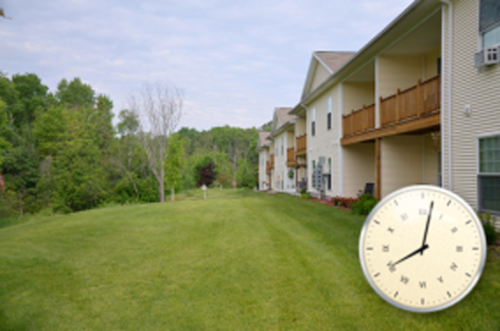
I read 8.02
